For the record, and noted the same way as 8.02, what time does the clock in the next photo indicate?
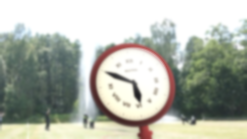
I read 5.50
